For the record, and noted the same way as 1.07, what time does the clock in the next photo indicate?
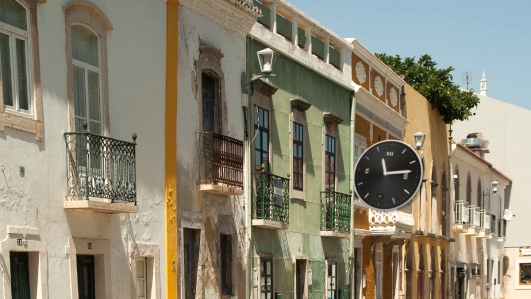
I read 11.13
